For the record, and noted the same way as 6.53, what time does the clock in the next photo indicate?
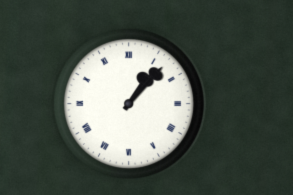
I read 1.07
